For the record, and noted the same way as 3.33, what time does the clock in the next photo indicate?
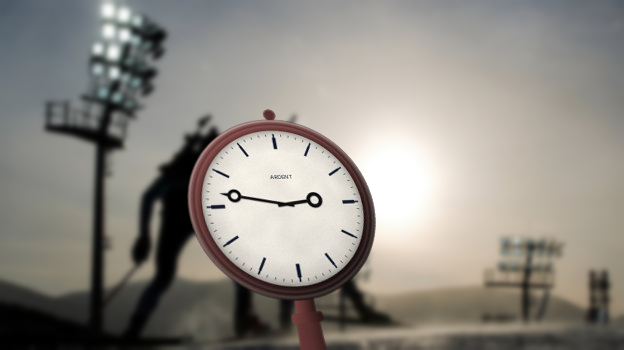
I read 2.47
